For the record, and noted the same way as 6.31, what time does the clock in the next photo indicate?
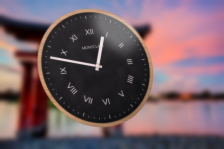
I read 12.48
